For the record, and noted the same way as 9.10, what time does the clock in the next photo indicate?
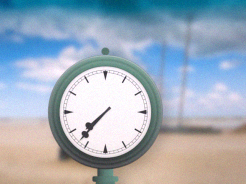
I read 7.37
